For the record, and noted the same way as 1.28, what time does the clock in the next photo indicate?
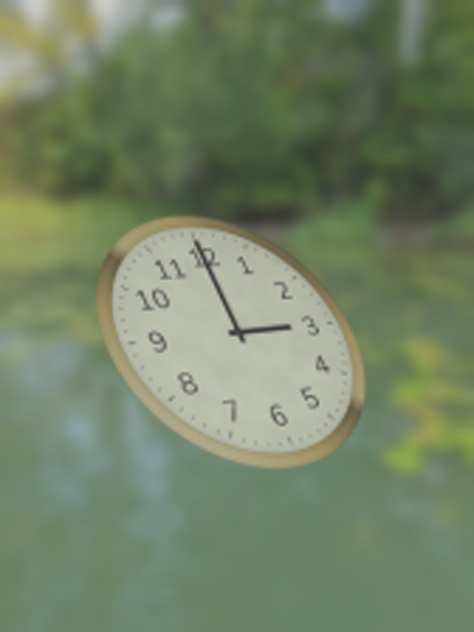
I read 3.00
